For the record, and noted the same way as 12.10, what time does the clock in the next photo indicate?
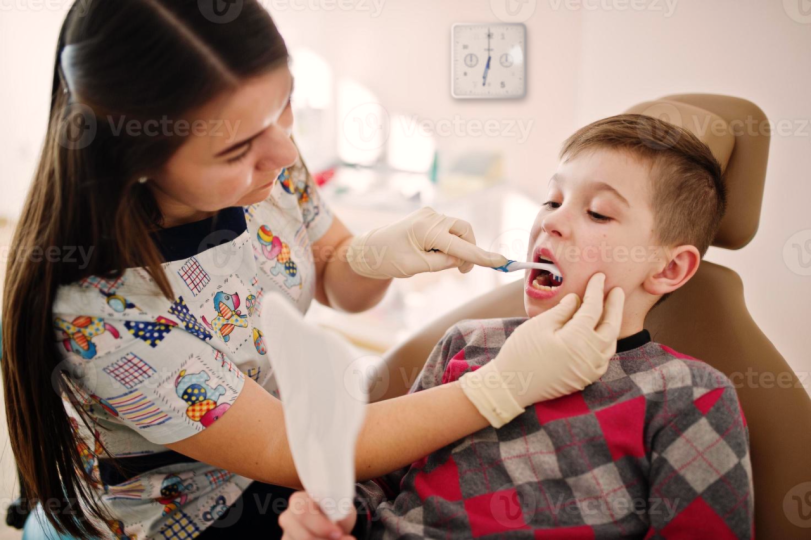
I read 6.32
